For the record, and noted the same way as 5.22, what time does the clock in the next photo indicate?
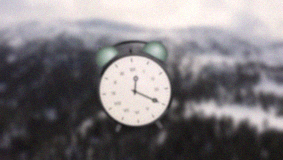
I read 12.20
